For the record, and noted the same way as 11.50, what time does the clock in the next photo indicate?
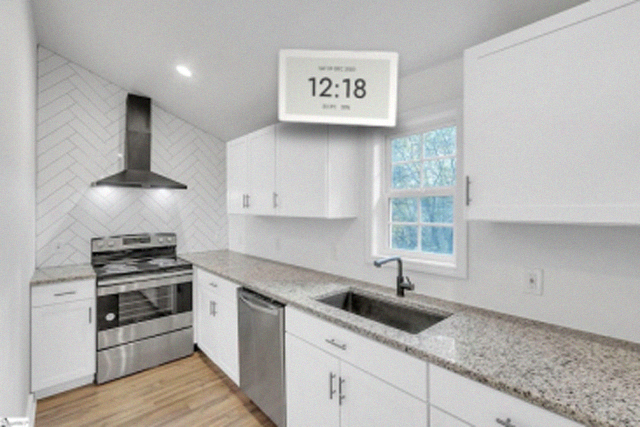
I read 12.18
